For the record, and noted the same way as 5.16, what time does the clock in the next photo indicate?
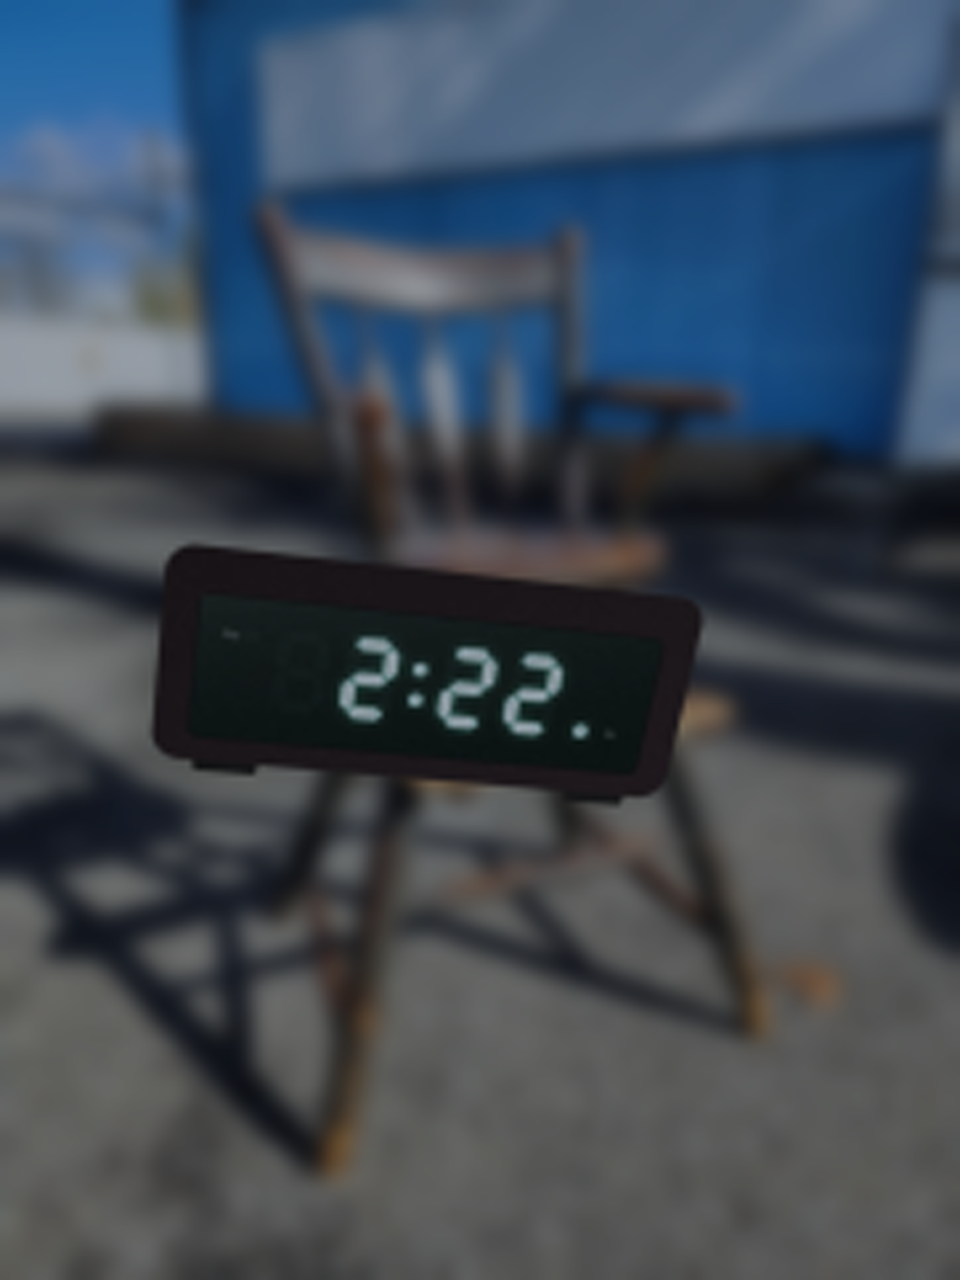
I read 2.22
